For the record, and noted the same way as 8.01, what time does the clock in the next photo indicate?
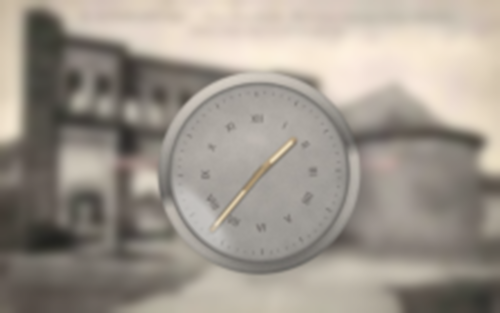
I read 1.37
